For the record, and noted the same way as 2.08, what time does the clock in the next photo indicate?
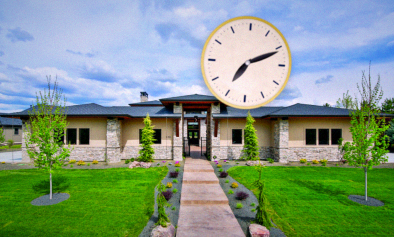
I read 7.11
